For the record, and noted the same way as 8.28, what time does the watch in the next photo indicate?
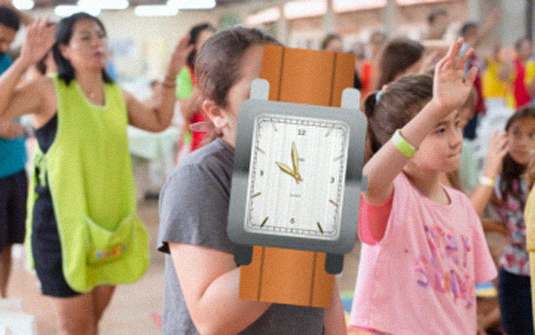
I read 9.58
